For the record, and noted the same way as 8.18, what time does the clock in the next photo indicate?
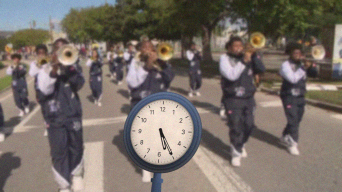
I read 5.25
